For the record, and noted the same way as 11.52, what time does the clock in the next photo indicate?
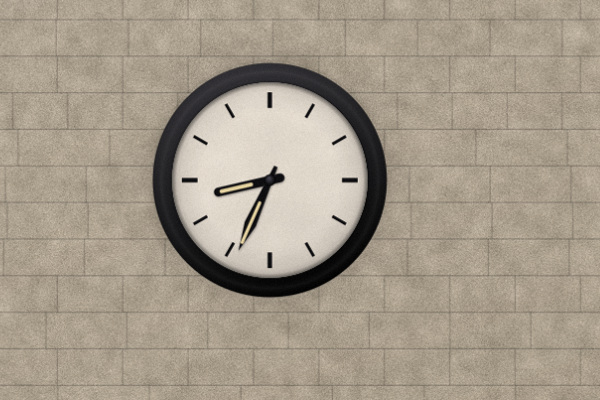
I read 8.34
